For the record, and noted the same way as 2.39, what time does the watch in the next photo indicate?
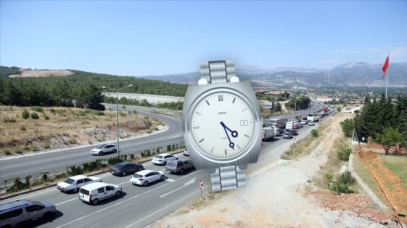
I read 4.27
